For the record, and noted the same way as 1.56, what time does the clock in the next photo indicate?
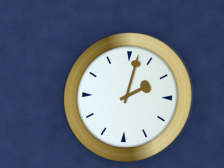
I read 2.02
